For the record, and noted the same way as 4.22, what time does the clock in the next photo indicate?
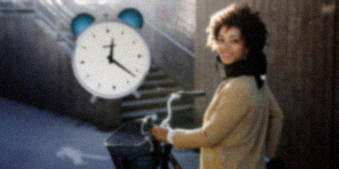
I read 12.22
